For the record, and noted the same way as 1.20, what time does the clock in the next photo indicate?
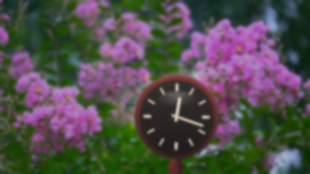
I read 12.18
